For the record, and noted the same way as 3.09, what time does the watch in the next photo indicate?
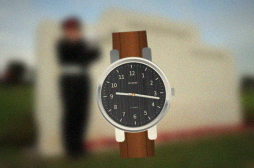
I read 9.17
